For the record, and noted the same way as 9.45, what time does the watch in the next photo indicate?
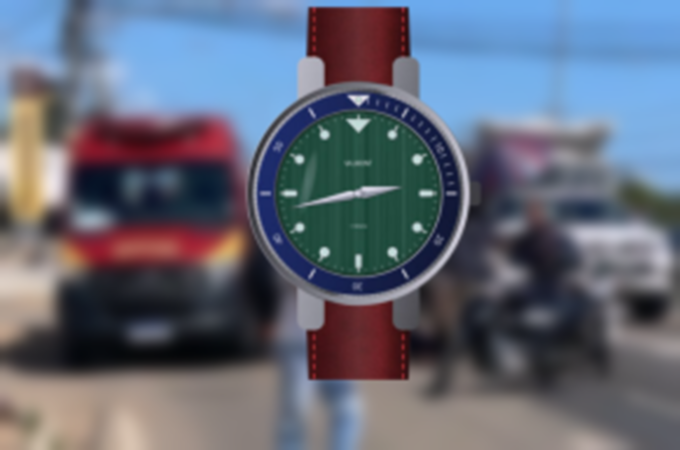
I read 2.43
